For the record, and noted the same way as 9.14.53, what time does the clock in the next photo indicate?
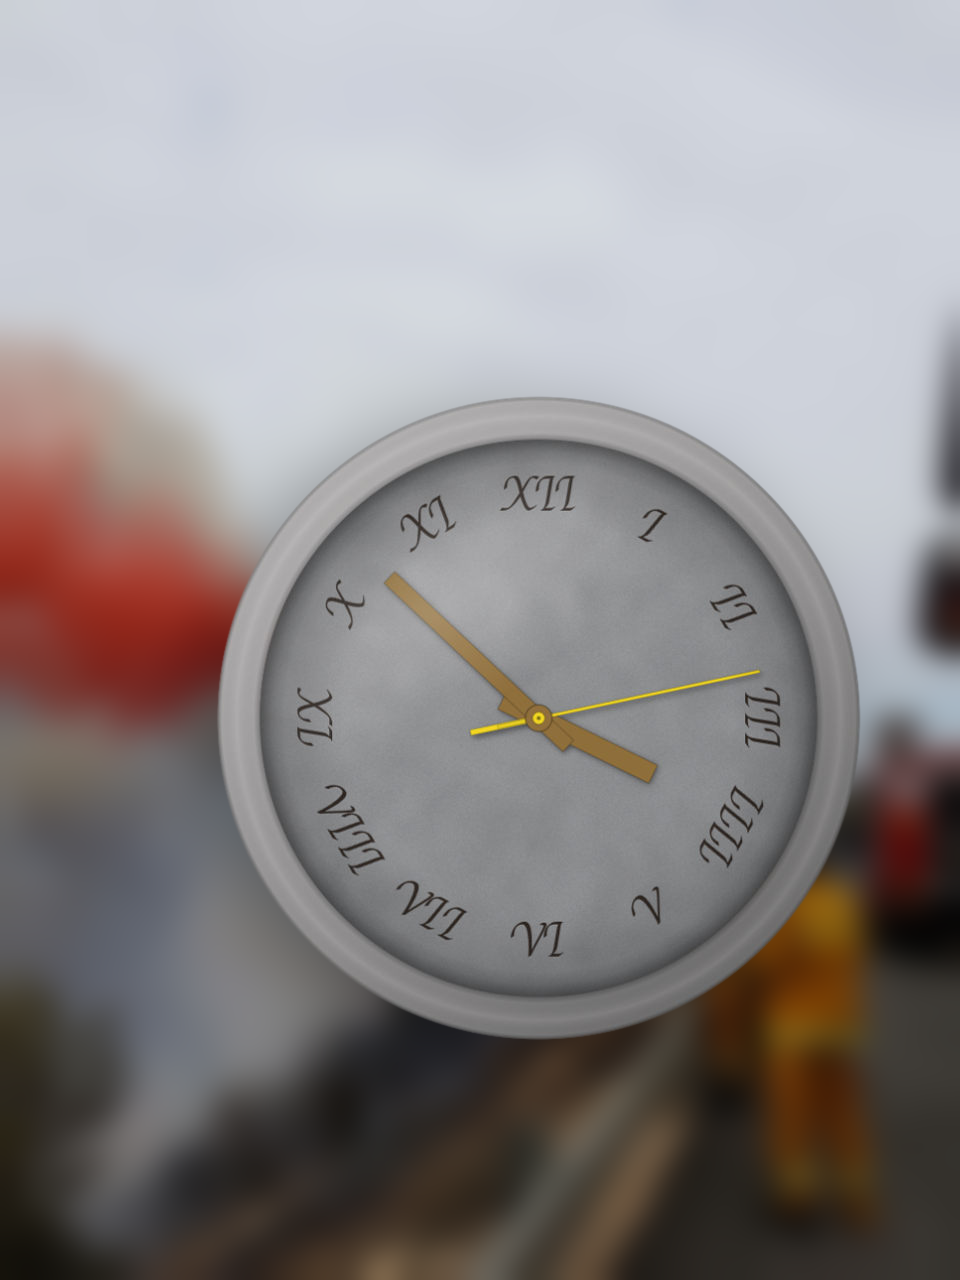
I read 3.52.13
